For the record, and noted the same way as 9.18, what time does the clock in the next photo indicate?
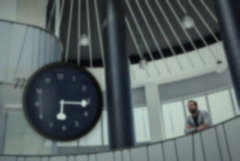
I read 6.16
